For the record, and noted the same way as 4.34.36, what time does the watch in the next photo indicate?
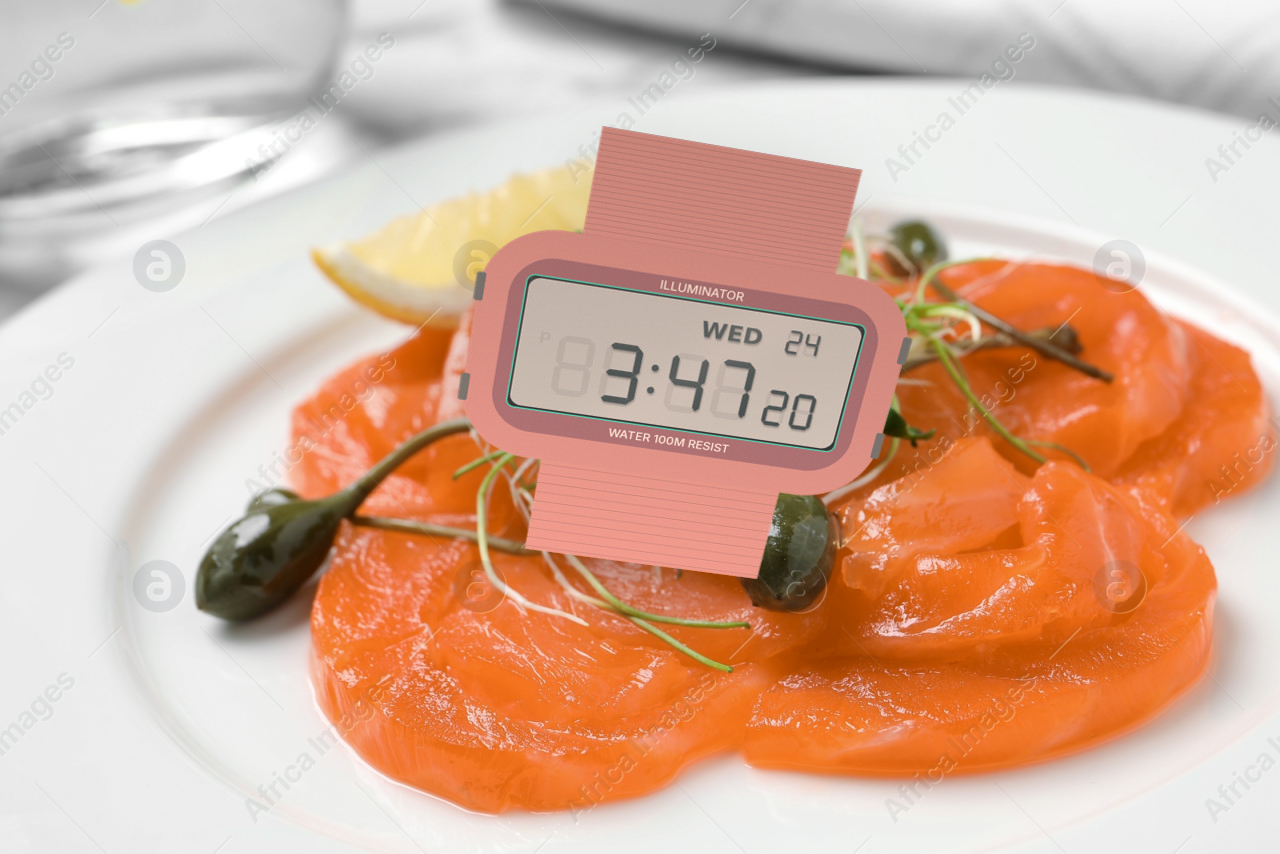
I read 3.47.20
